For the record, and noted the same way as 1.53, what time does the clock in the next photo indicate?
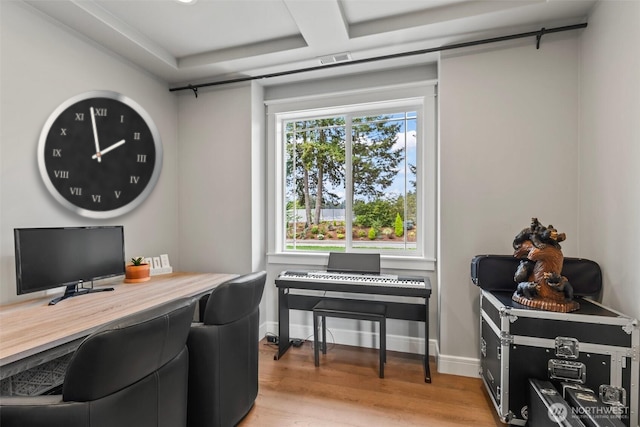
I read 1.58
